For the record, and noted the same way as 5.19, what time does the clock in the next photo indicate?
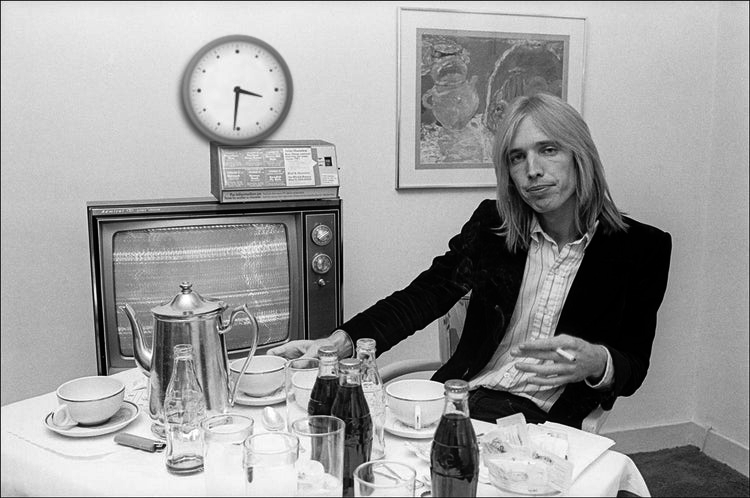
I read 3.31
